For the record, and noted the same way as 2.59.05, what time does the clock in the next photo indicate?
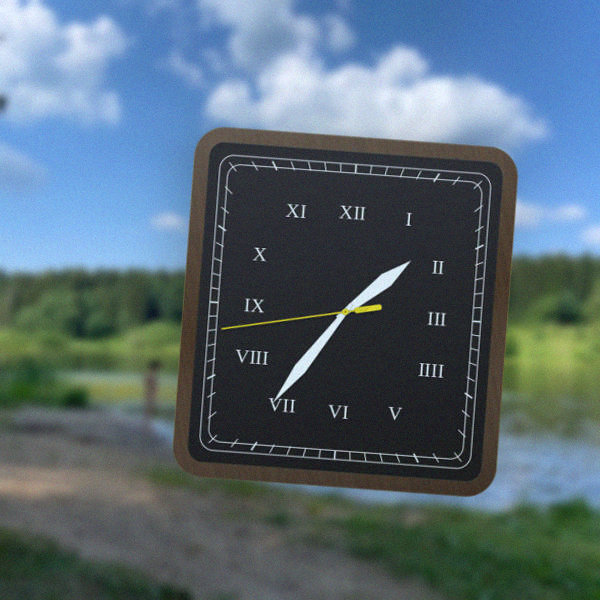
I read 1.35.43
